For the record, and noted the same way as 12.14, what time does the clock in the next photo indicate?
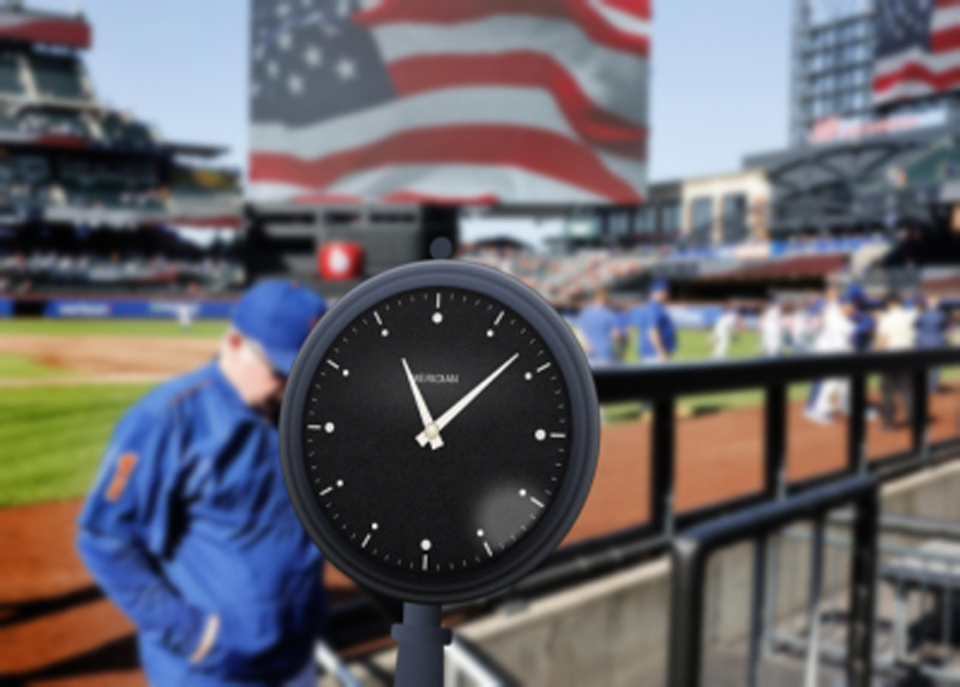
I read 11.08
